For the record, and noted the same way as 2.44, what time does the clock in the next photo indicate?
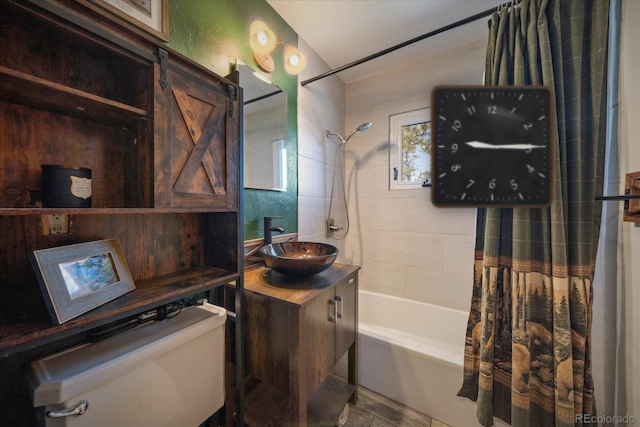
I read 9.15
